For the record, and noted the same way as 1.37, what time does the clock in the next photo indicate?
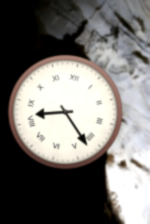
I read 8.22
